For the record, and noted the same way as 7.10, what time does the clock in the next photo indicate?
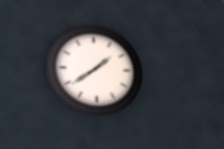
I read 1.39
